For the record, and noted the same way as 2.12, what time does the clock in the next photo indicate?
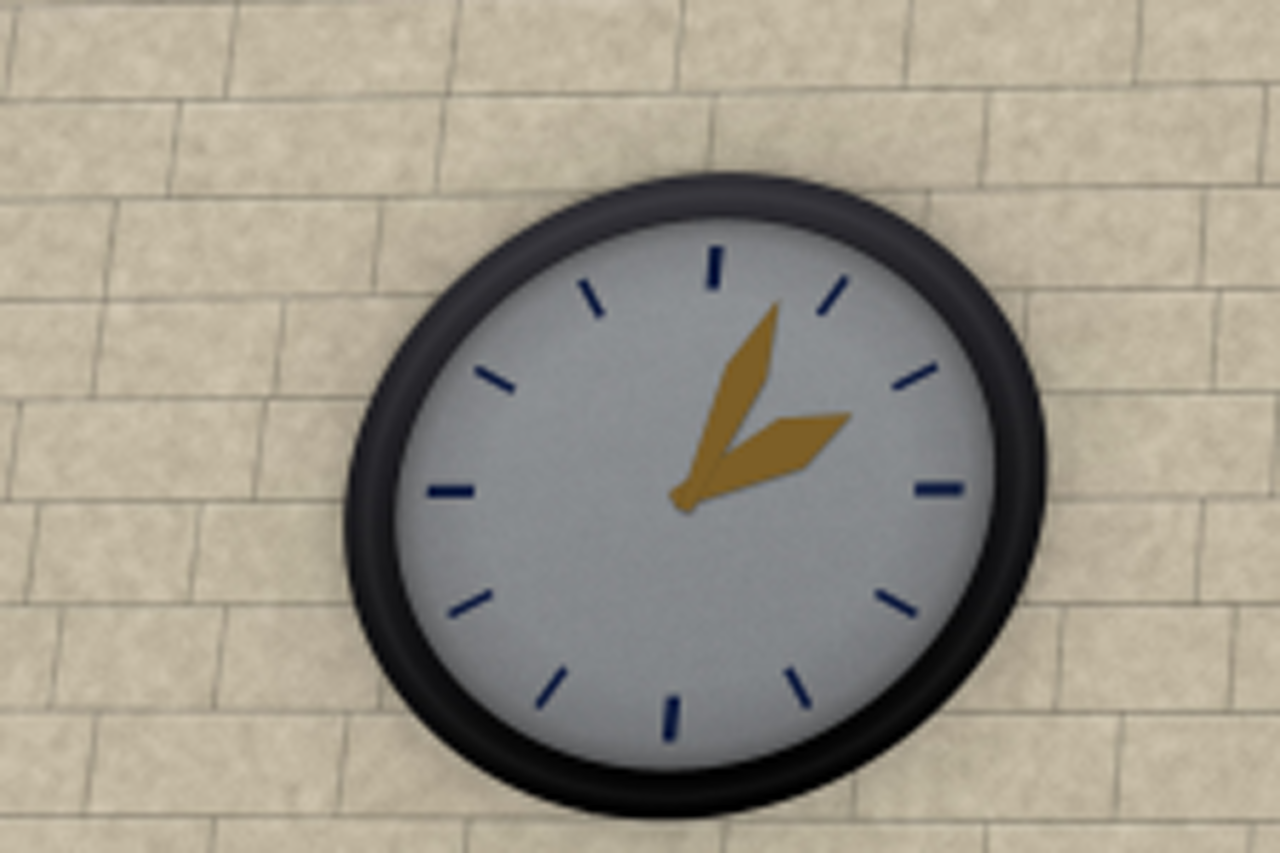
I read 2.03
